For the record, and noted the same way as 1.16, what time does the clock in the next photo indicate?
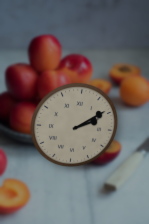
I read 2.09
